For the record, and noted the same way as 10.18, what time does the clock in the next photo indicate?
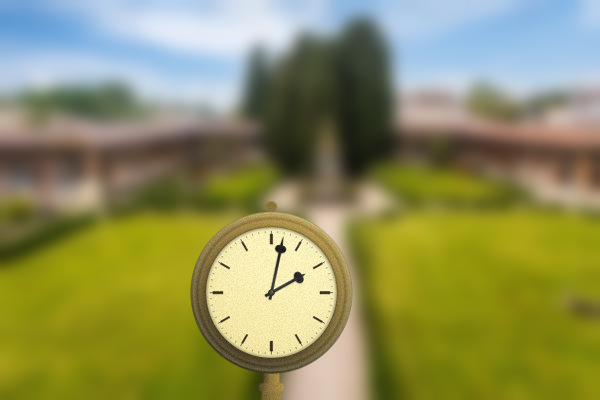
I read 2.02
